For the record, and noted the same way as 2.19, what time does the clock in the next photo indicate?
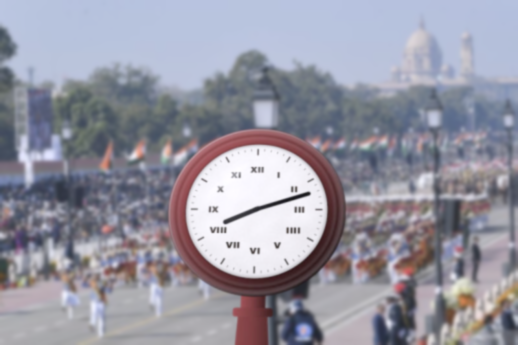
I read 8.12
